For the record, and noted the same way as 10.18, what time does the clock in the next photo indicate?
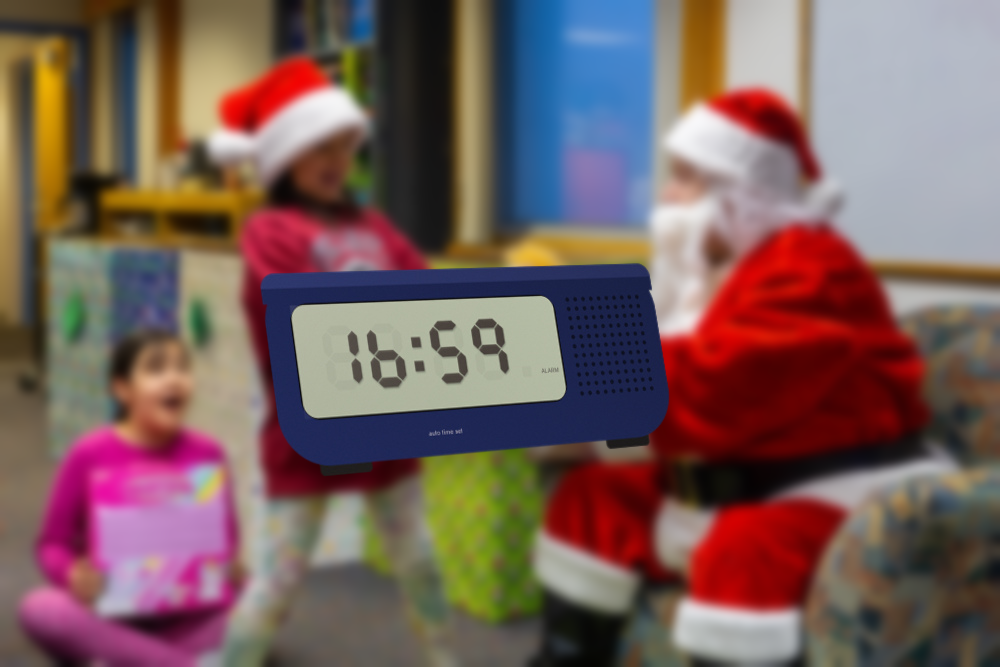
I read 16.59
